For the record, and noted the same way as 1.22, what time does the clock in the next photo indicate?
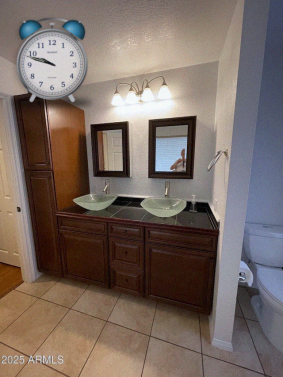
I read 9.48
